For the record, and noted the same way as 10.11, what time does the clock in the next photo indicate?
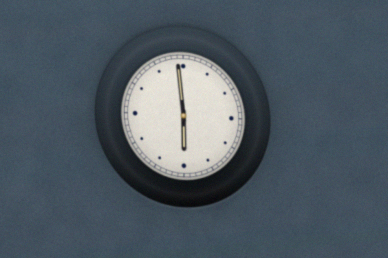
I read 5.59
